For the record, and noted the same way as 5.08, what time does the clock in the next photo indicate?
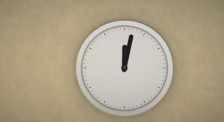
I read 12.02
